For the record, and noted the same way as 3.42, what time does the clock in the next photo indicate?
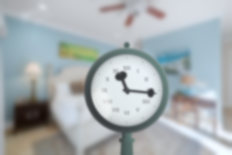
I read 11.16
